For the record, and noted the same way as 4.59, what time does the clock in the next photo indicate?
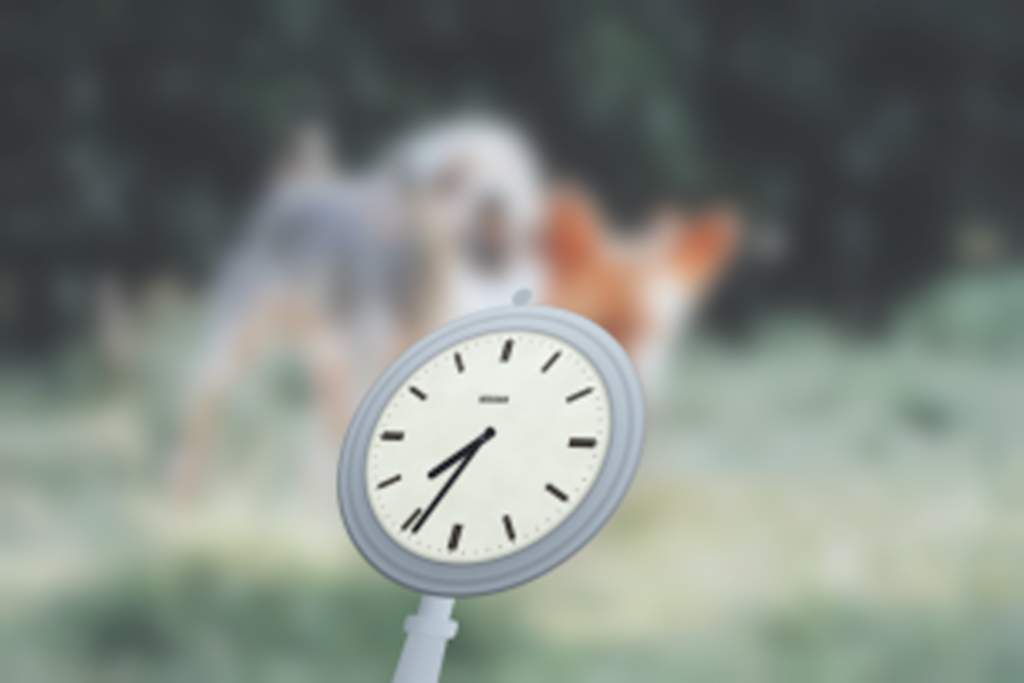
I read 7.34
